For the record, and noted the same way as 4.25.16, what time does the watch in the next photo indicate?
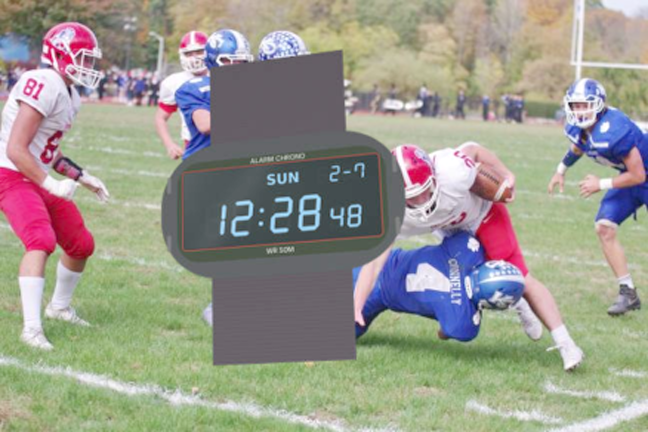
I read 12.28.48
